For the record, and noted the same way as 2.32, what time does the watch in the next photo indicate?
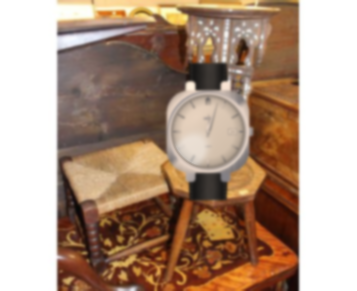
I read 12.03
